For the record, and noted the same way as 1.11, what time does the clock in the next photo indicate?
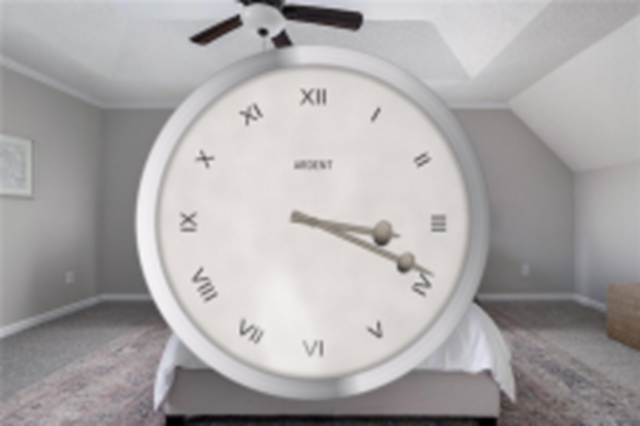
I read 3.19
